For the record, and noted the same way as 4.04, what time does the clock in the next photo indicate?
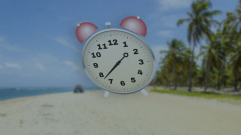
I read 1.38
